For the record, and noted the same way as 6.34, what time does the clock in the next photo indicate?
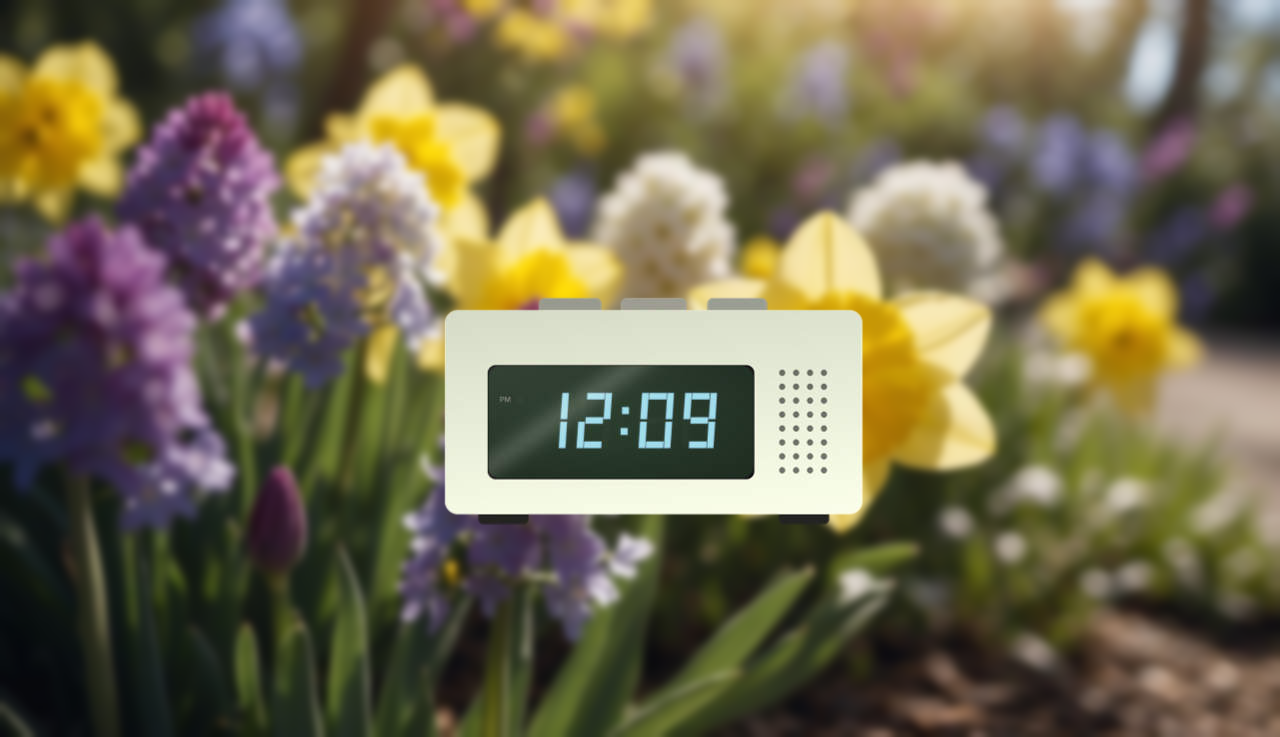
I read 12.09
